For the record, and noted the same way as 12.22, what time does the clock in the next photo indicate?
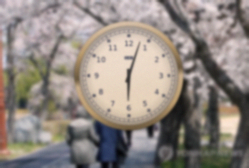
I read 6.03
